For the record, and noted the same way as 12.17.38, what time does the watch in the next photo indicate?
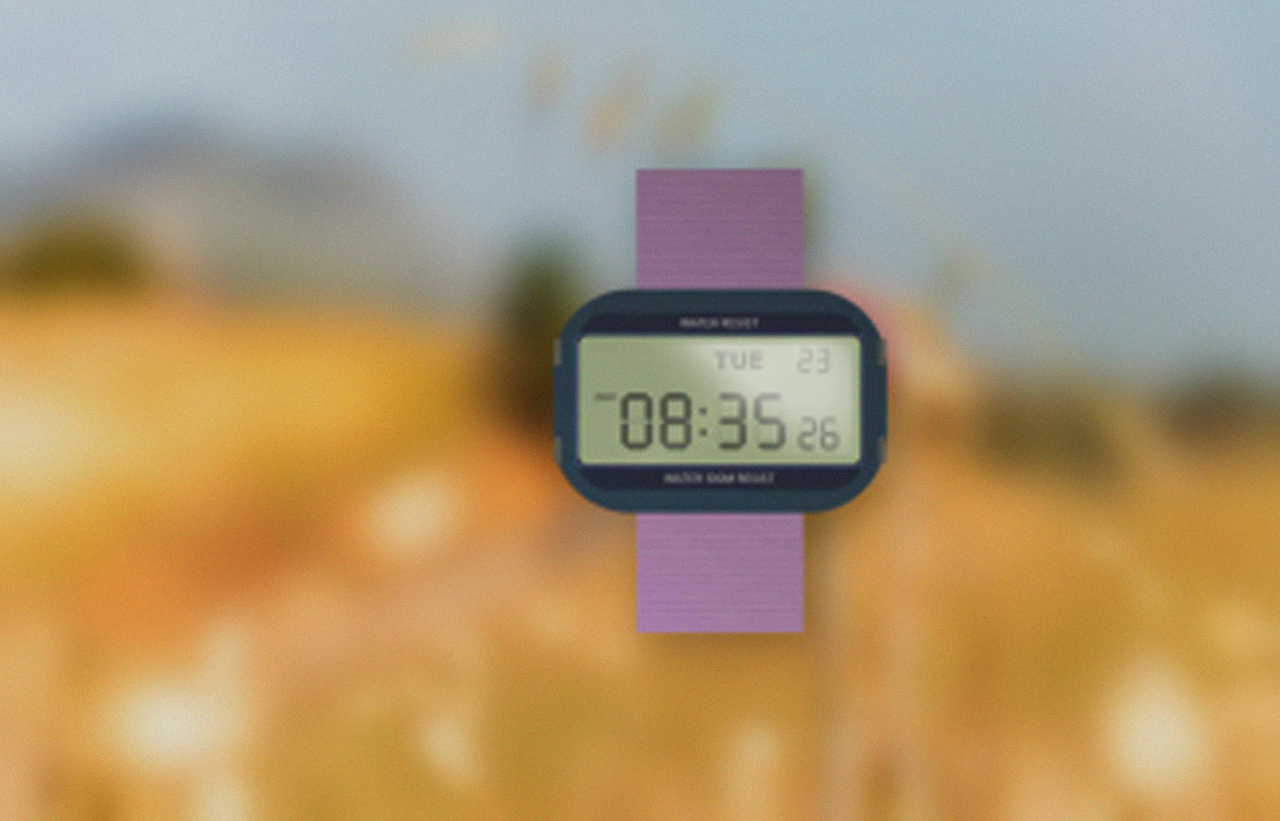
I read 8.35.26
